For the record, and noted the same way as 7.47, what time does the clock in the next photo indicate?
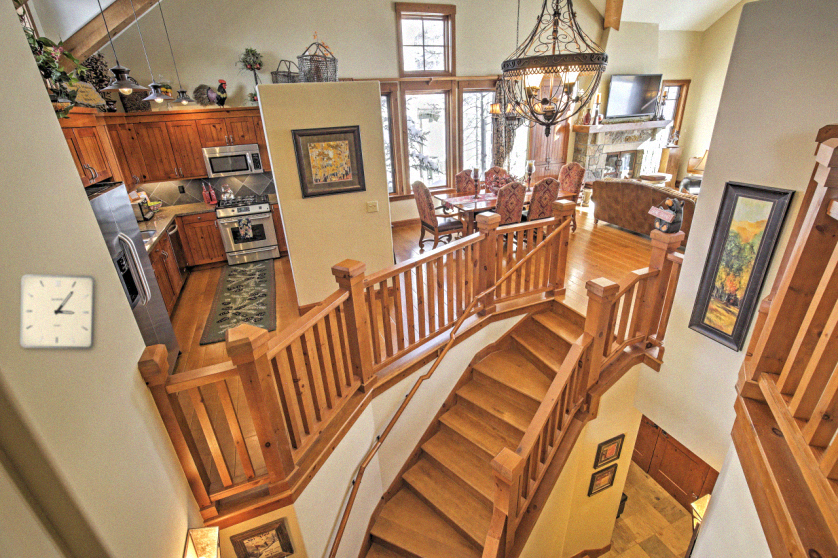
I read 3.06
